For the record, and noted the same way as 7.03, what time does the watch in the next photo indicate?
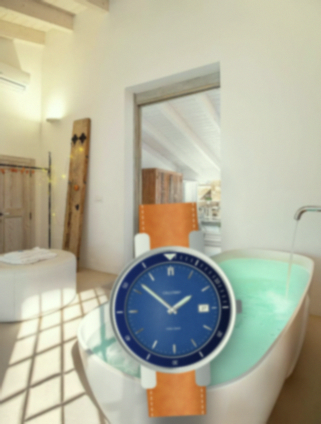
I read 1.52
